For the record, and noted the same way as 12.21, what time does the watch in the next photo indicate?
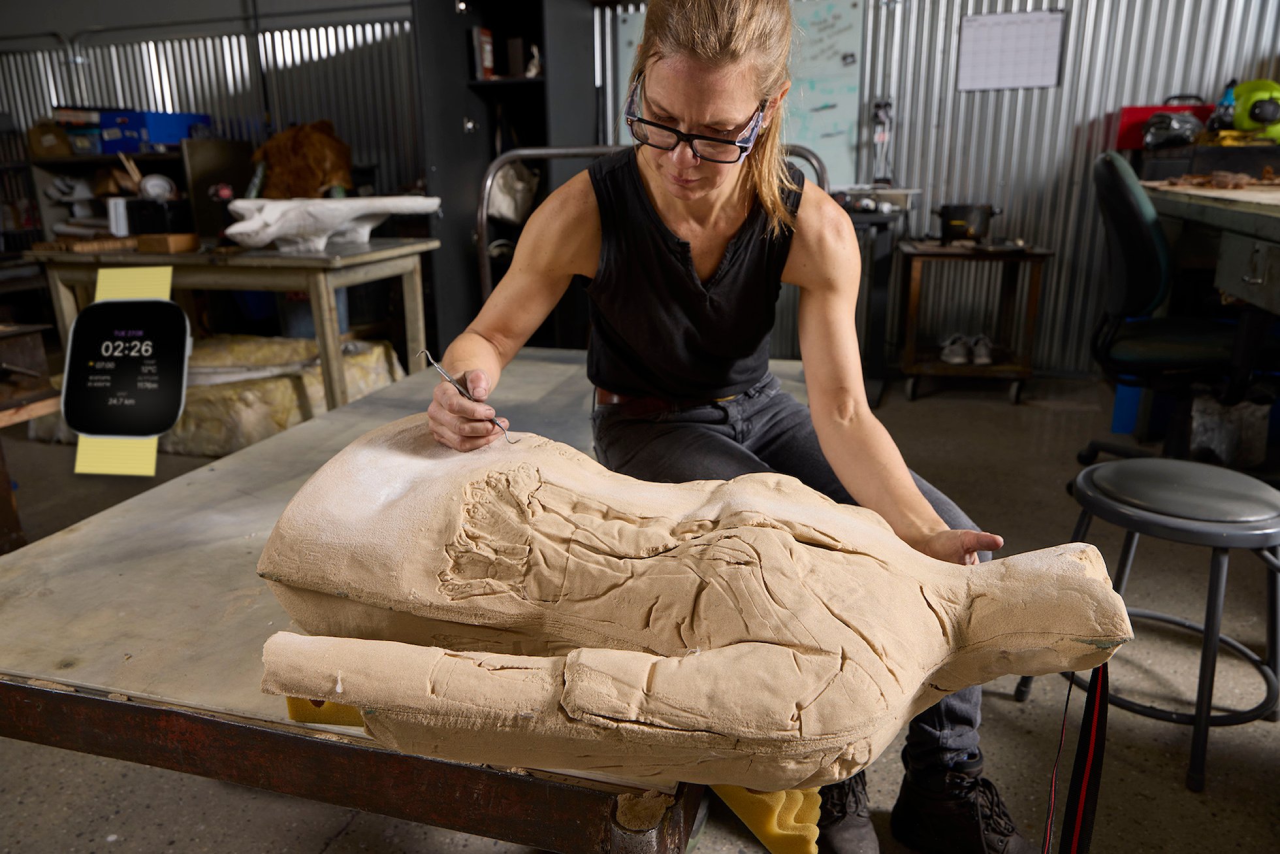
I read 2.26
